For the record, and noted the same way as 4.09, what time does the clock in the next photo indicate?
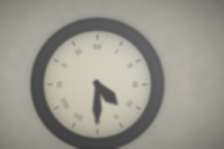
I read 4.30
